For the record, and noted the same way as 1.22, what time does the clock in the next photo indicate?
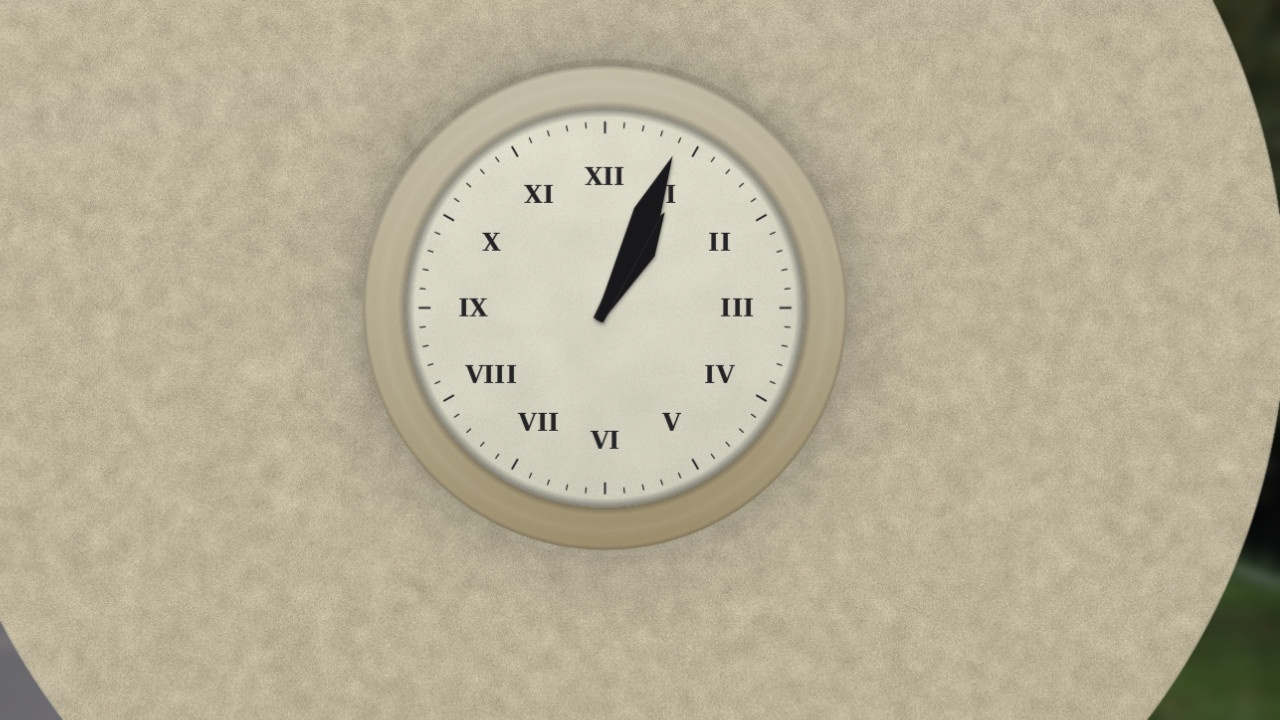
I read 1.04
